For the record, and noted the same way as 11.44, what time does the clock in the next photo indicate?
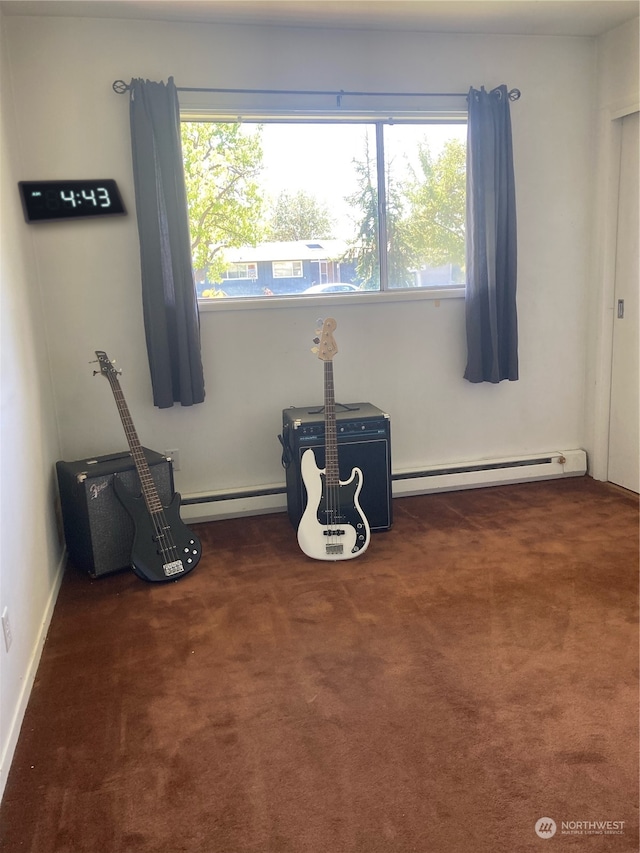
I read 4.43
